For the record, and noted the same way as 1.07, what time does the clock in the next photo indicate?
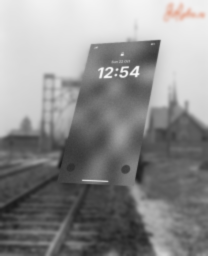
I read 12.54
